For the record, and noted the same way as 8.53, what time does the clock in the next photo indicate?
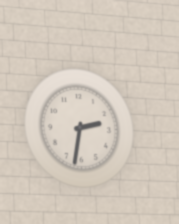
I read 2.32
